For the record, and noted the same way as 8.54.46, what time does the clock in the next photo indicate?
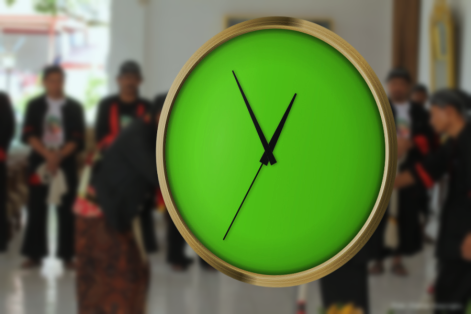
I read 12.55.35
